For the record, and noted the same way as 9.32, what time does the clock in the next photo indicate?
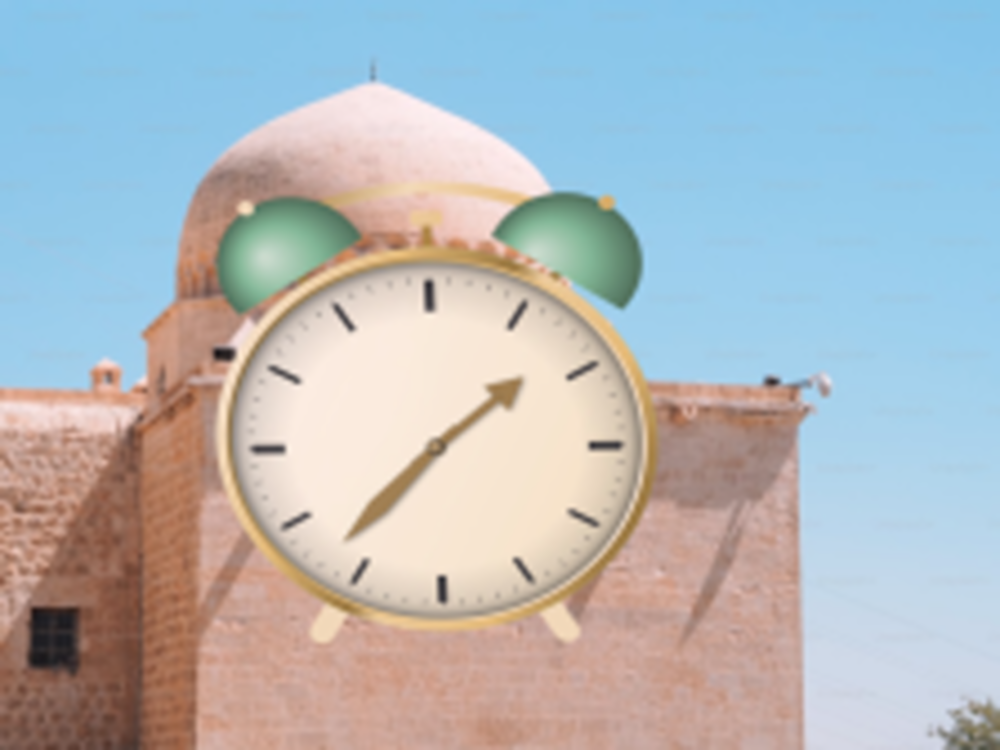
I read 1.37
